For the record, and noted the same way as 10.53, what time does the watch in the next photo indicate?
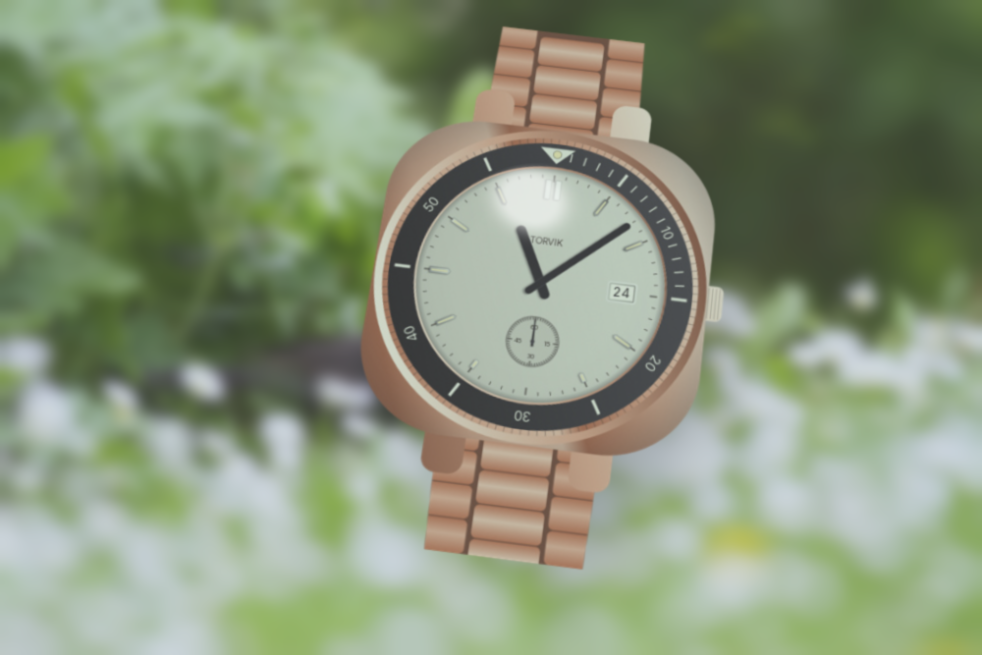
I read 11.08
